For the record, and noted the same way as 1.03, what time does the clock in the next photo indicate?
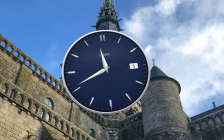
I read 11.41
